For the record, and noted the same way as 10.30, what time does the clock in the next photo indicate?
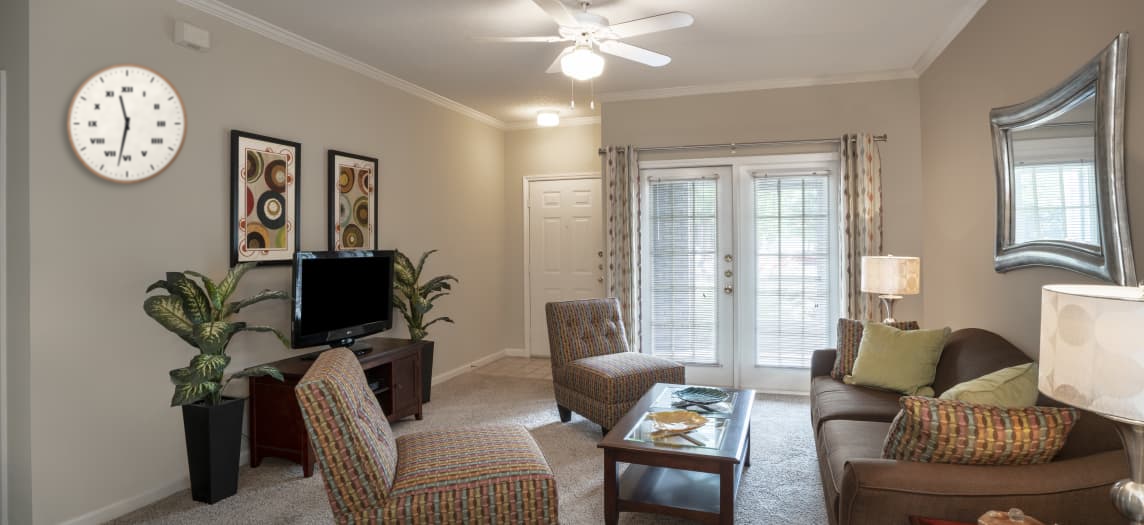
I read 11.32
